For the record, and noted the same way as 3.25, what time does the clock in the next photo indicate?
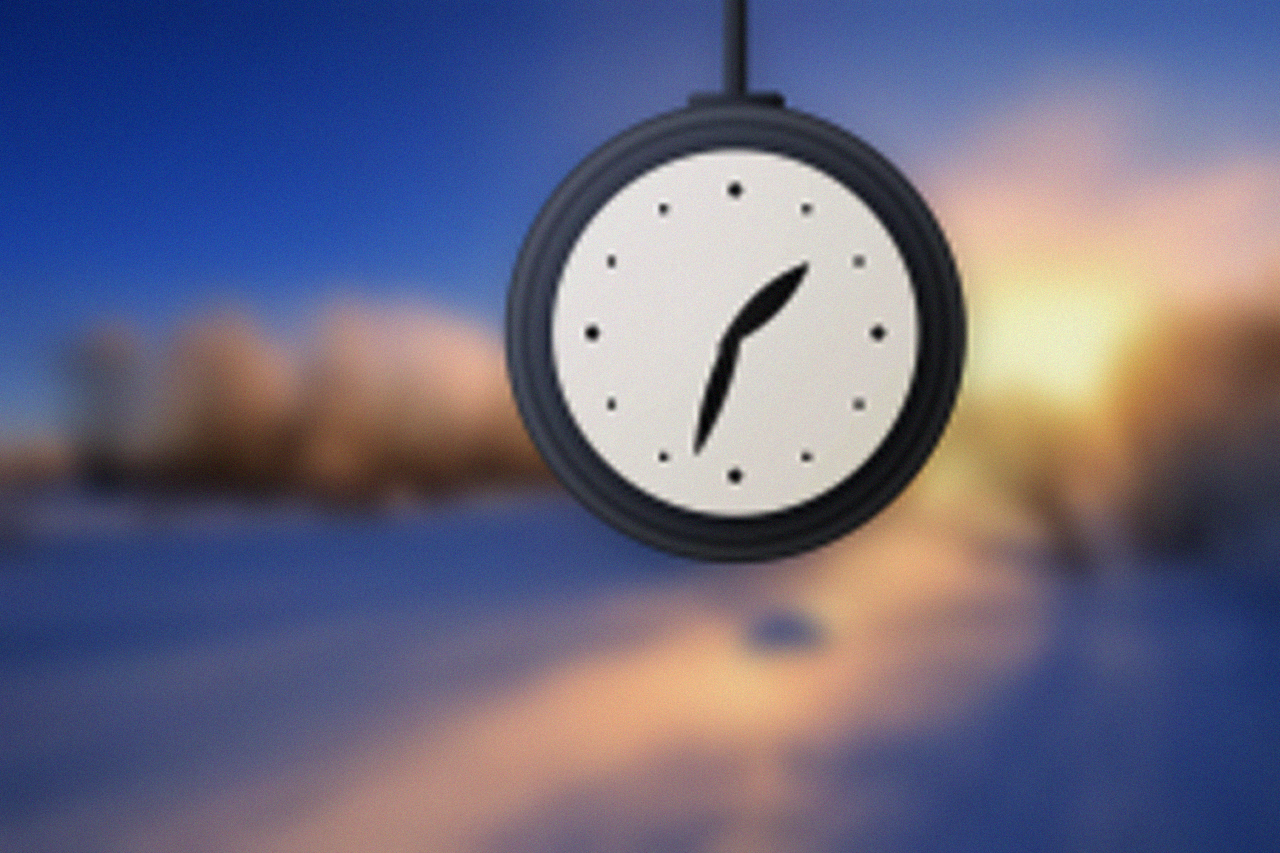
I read 1.33
